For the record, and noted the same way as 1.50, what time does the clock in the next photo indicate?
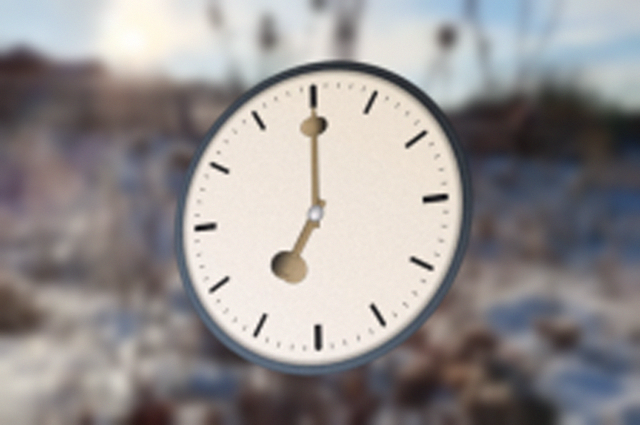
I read 7.00
